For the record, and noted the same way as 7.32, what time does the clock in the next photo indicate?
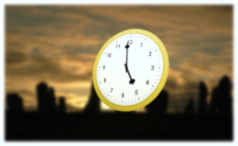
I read 4.59
